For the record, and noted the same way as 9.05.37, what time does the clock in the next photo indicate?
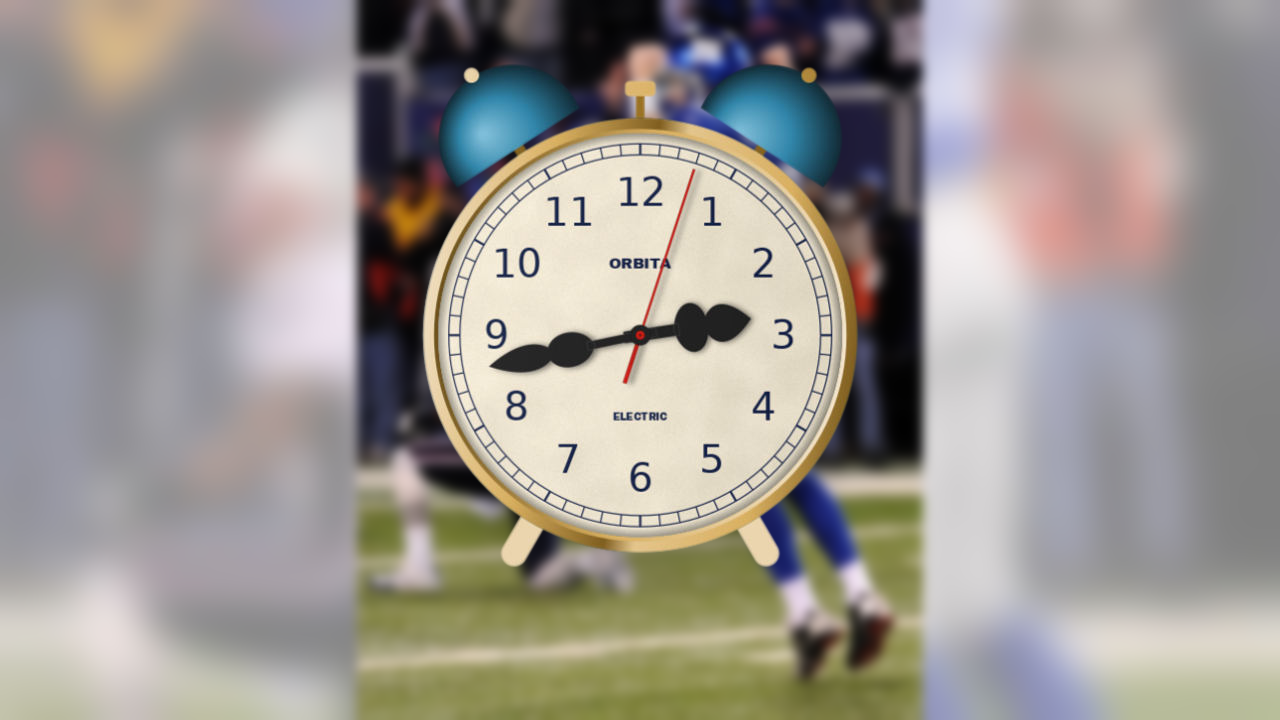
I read 2.43.03
